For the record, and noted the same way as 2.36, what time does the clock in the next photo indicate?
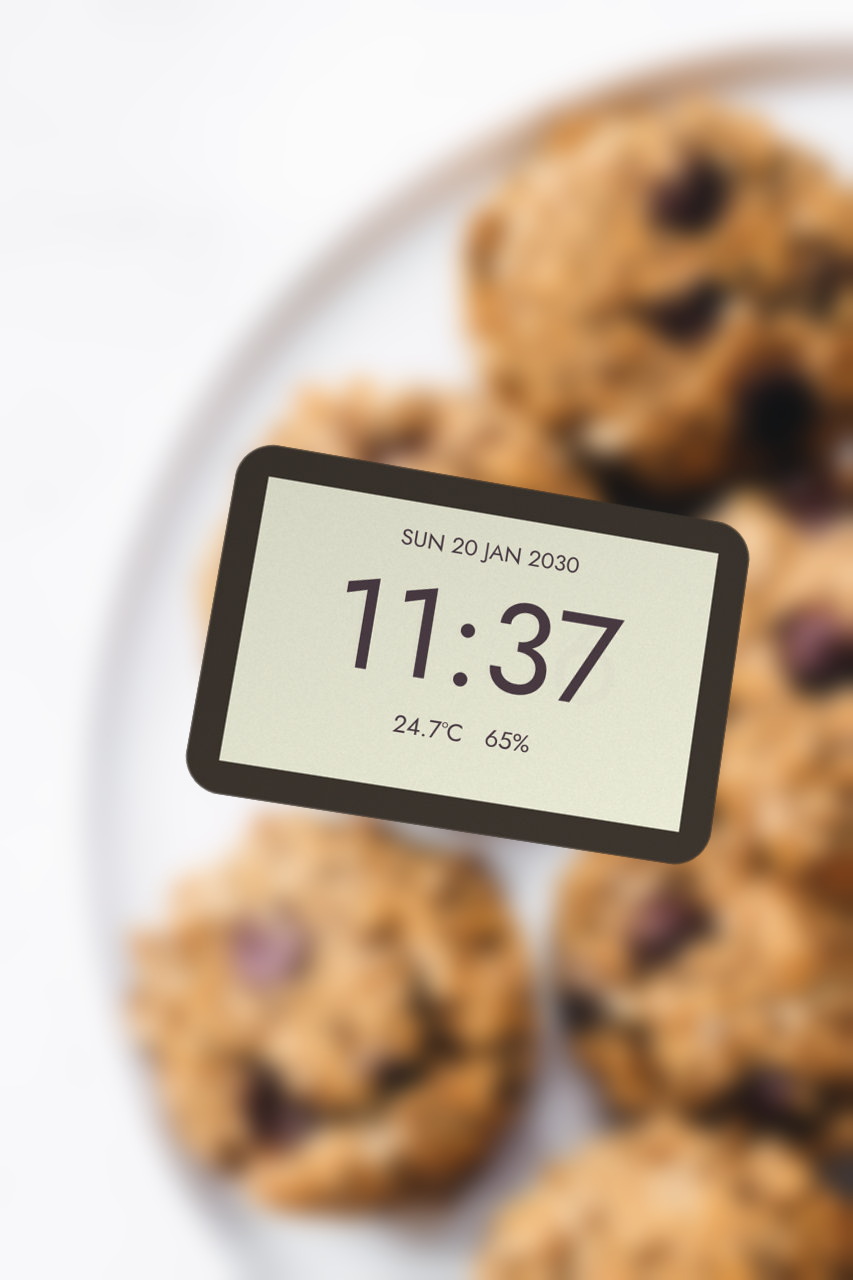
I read 11.37
